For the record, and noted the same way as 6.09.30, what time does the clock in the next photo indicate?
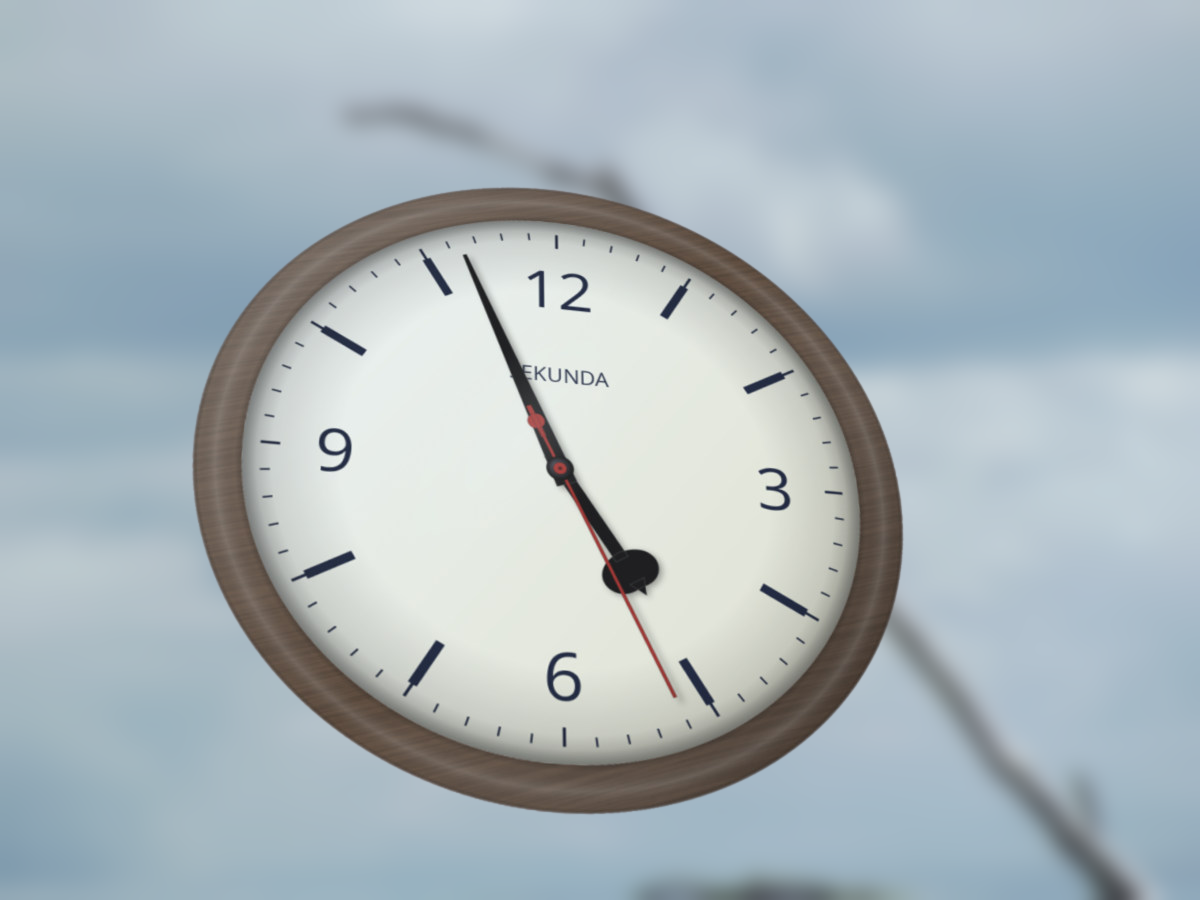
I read 4.56.26
